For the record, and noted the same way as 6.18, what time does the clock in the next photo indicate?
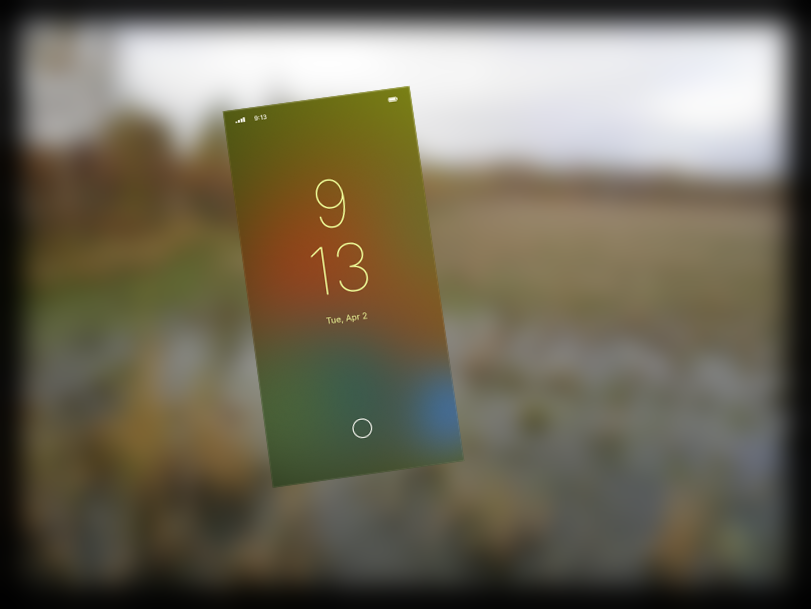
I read 9.13
